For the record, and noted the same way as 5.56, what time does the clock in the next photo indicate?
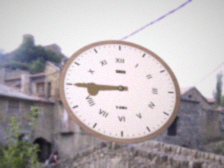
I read 8.45
